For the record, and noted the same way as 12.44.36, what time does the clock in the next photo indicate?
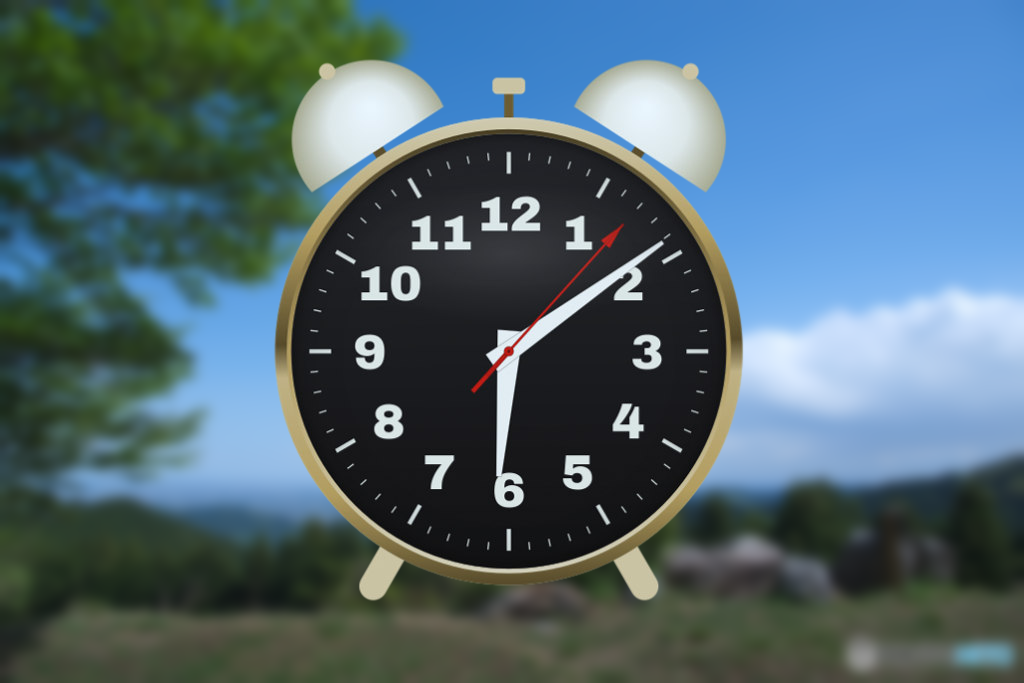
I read 6.09.07
